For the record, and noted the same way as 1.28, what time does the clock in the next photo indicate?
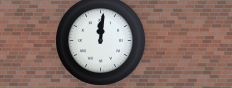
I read 12.01
